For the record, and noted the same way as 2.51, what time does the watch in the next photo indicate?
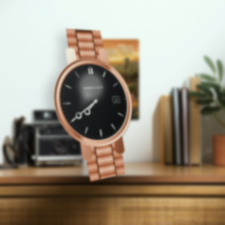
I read 7.40
